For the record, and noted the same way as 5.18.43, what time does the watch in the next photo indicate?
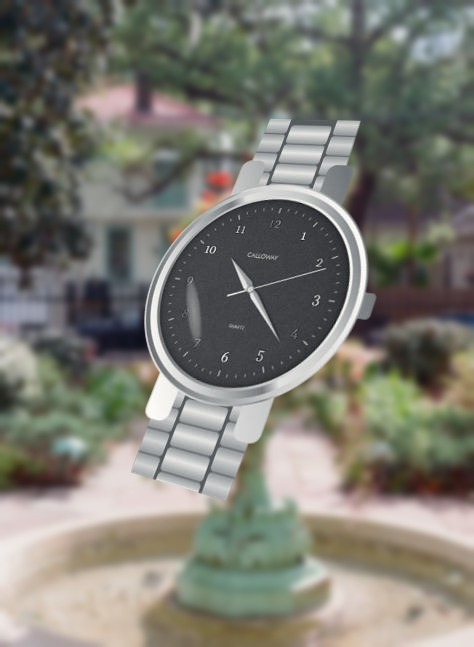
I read 10.22.11
